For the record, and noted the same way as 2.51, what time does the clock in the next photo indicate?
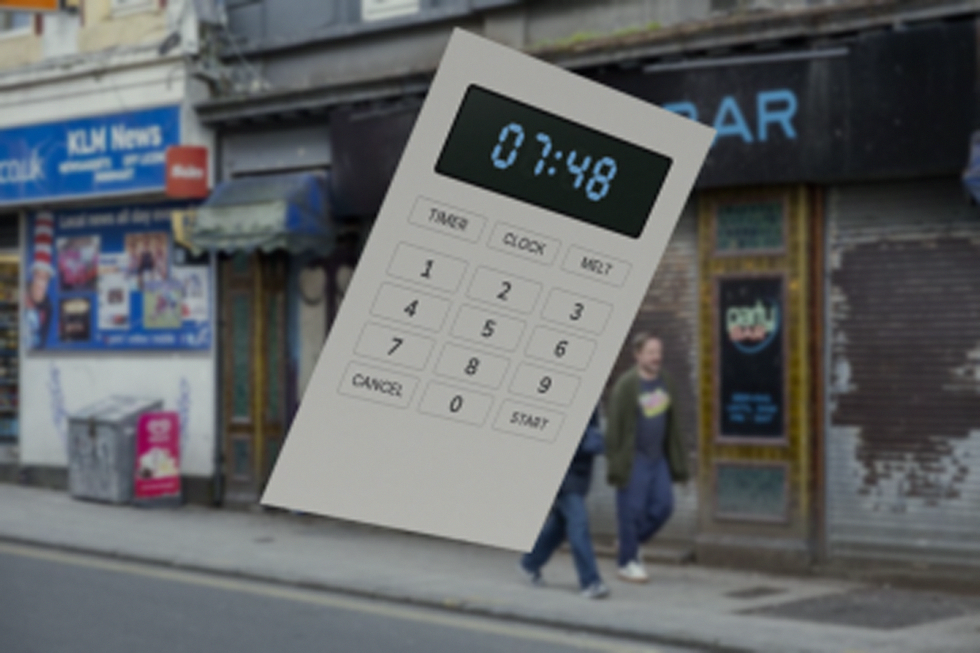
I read 7.48
